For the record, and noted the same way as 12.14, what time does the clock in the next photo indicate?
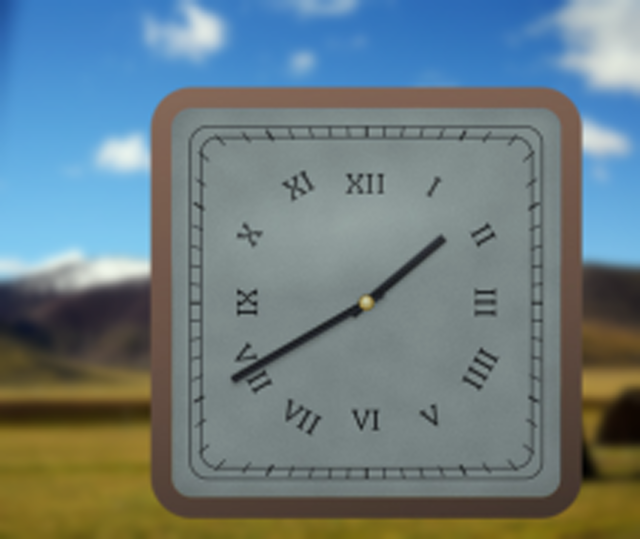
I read 1.40
